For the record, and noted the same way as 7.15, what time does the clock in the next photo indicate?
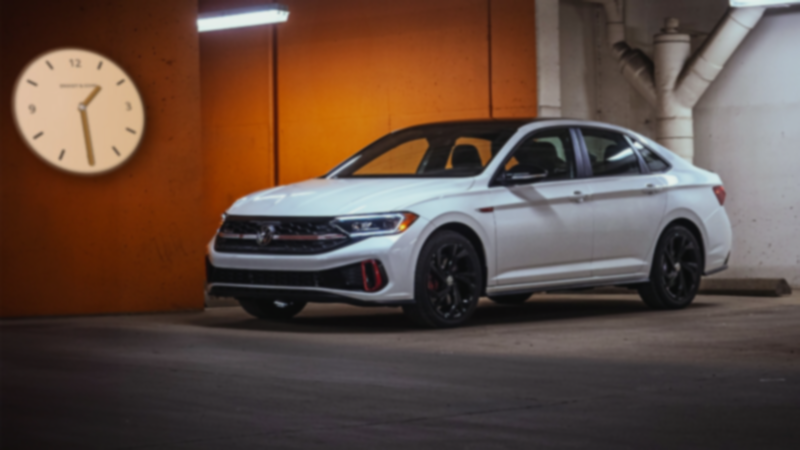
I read 1.30
